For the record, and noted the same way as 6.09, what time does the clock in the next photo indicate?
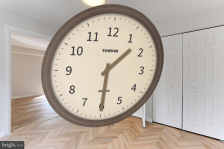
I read 1.30
